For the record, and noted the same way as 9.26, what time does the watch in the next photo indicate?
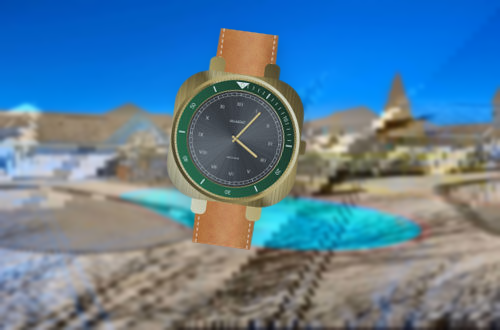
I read 4.06
